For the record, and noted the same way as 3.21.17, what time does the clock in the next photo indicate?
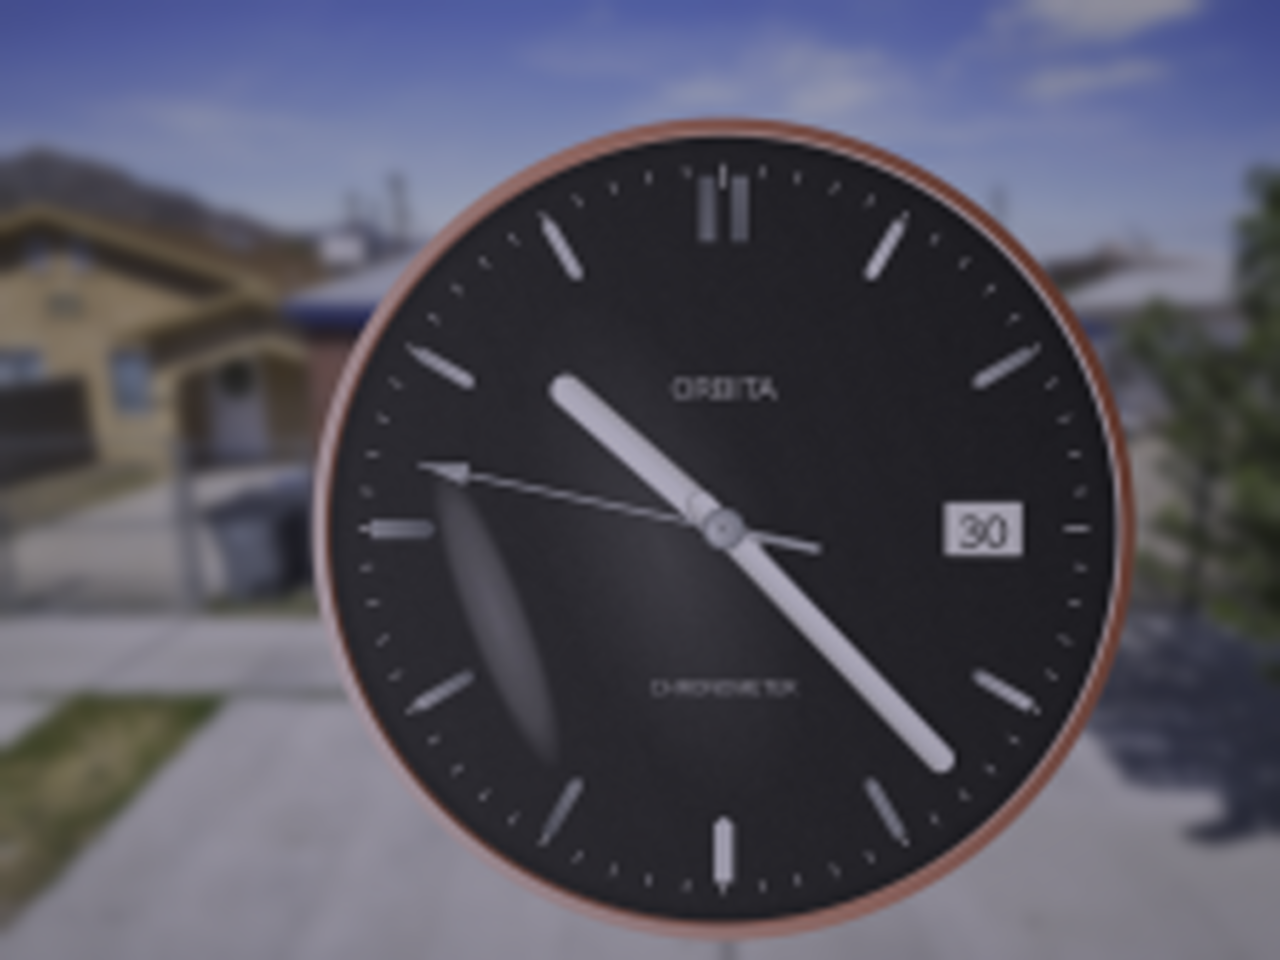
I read 10.22.47
